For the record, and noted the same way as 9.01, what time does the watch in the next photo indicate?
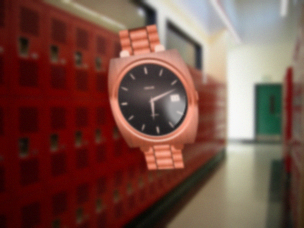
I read 6.12
